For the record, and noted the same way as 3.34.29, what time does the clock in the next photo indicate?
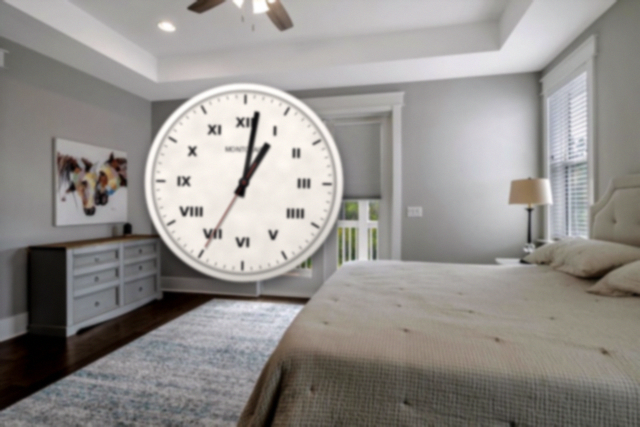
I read 1.01.35
